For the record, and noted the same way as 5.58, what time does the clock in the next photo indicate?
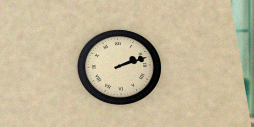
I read 2.12
